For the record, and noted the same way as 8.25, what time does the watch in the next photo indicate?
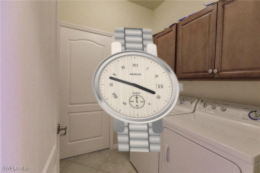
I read 3.48
